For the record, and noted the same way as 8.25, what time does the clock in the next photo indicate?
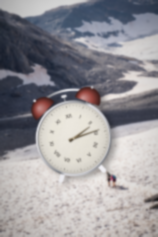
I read 2.14
